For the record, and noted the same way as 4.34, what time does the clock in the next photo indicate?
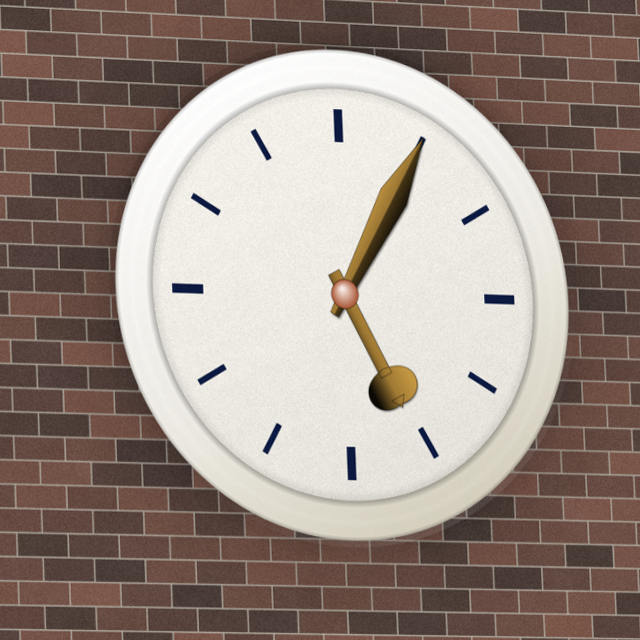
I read 5.05
